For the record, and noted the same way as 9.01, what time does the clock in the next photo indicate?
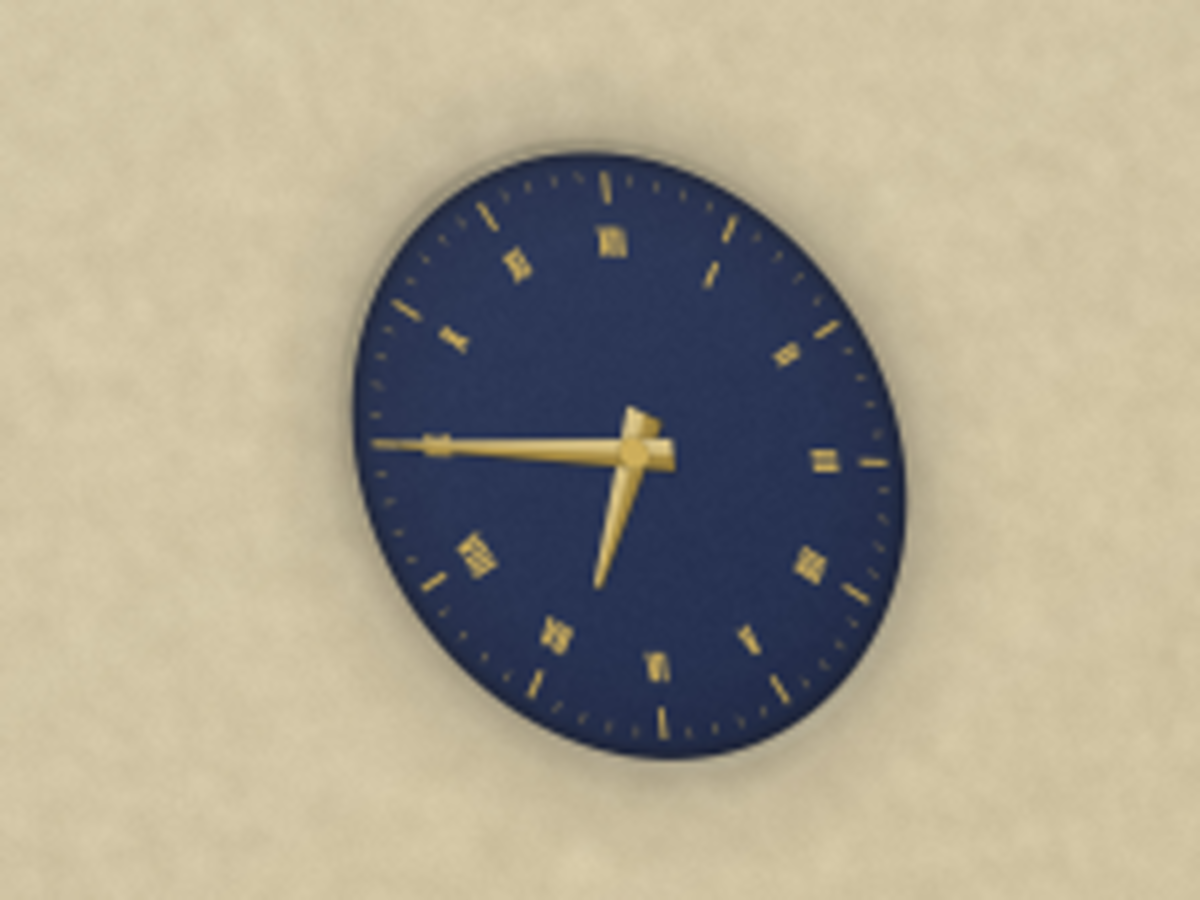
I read 6.45
